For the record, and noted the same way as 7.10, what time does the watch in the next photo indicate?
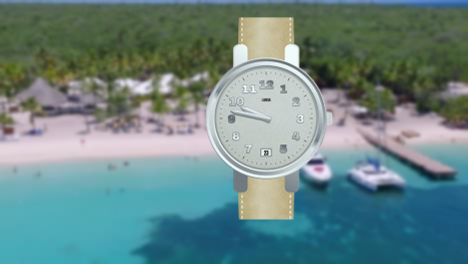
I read 9.47
